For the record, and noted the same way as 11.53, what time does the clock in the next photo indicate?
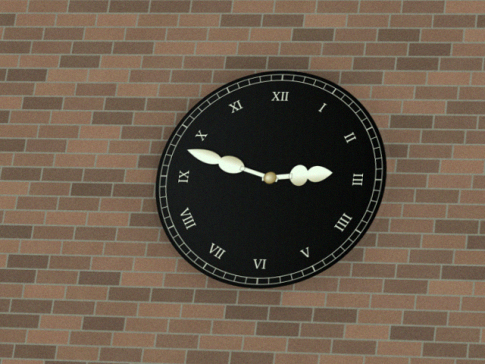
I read 2.48
